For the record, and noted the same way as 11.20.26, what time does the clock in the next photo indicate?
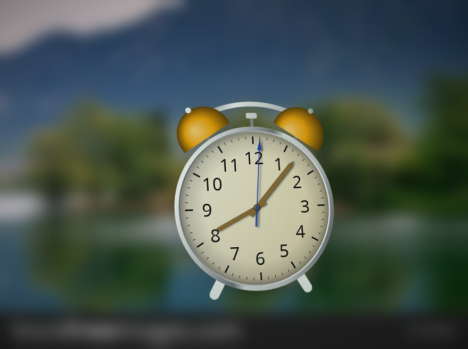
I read 8.07.01
